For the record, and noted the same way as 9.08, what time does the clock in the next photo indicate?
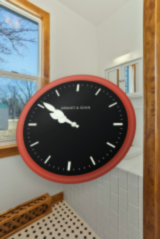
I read 9.51
